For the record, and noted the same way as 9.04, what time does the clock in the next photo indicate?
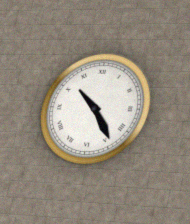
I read 10.24
